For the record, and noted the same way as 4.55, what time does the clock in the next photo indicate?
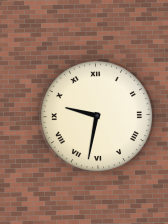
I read 9.32
